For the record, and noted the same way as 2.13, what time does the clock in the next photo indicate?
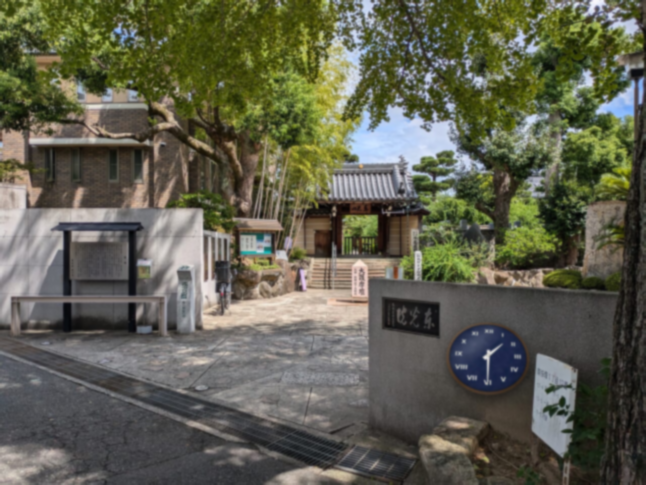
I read 1.30
